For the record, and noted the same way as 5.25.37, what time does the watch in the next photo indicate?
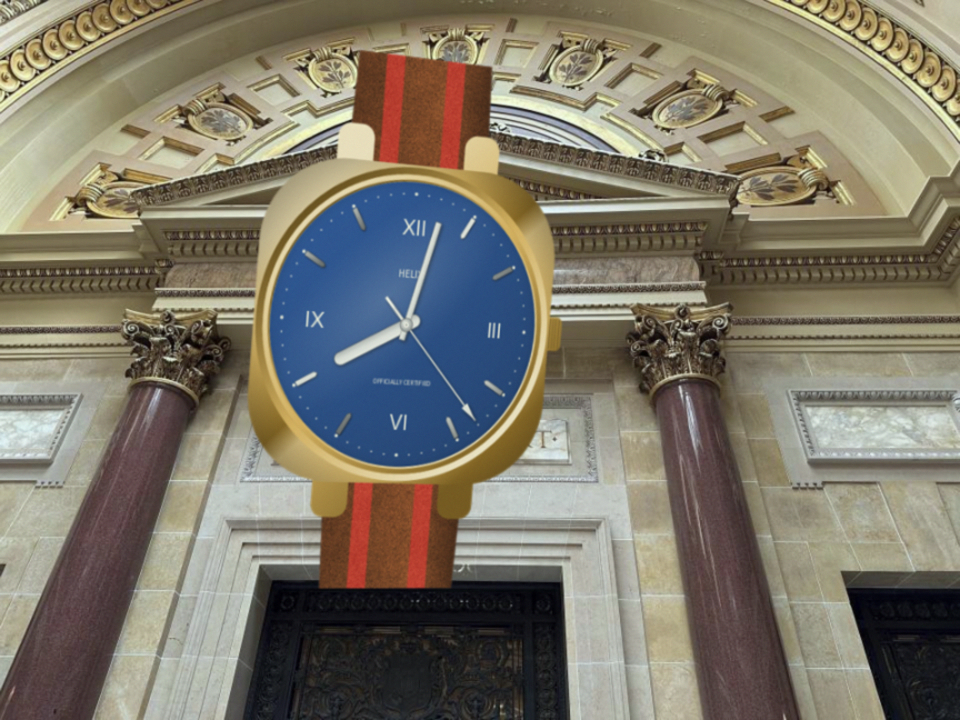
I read 8.02.23
